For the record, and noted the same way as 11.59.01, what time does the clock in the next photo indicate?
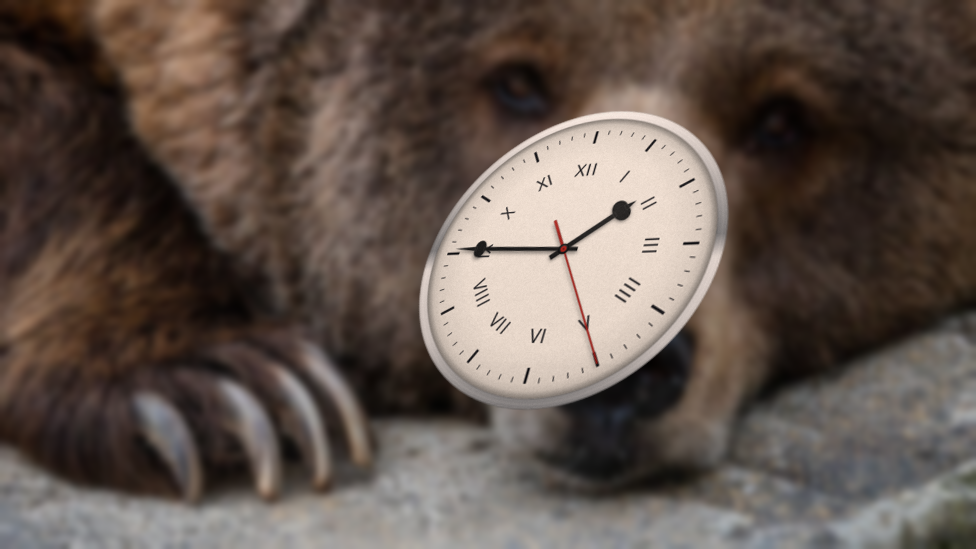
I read 1.45.25
